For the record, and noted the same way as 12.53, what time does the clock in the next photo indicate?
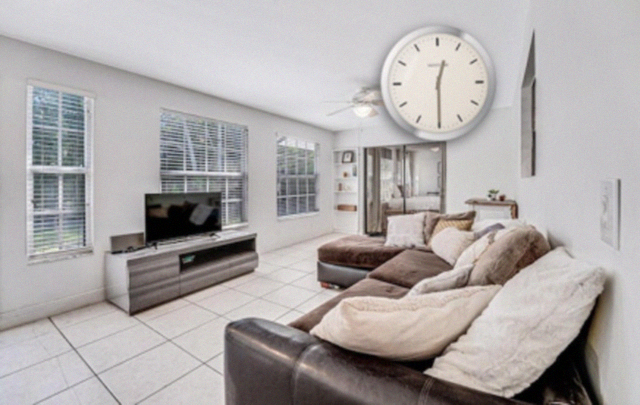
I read 12.30
